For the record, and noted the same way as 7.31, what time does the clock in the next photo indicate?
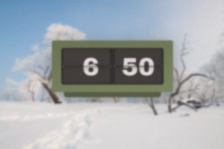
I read 6.50
